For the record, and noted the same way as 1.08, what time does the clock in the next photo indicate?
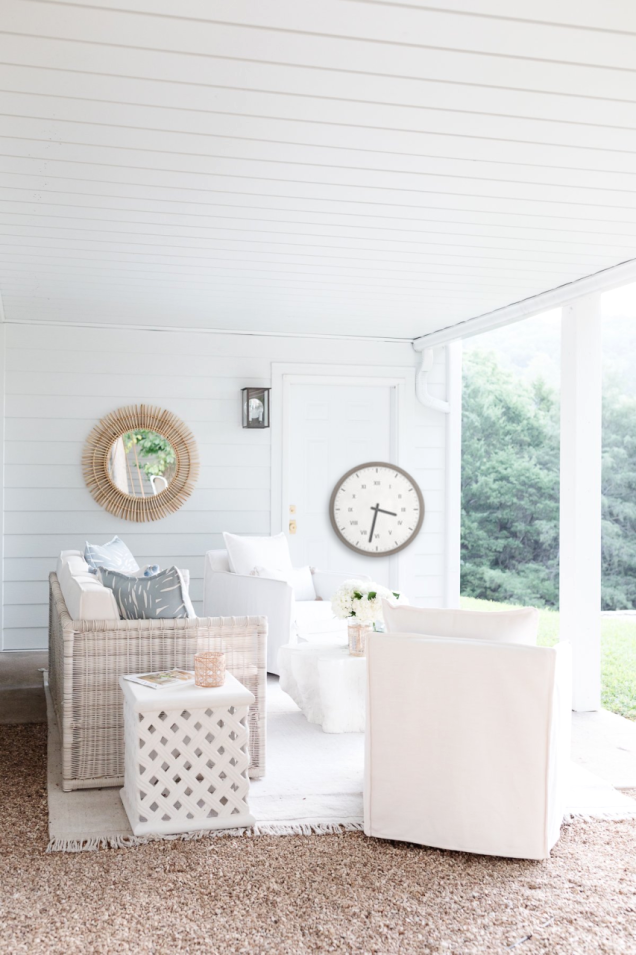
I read 3.32
